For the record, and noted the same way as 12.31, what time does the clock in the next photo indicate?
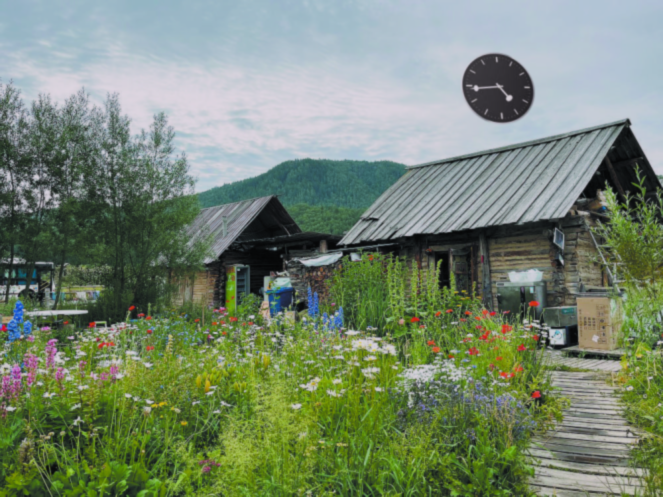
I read 4.44
